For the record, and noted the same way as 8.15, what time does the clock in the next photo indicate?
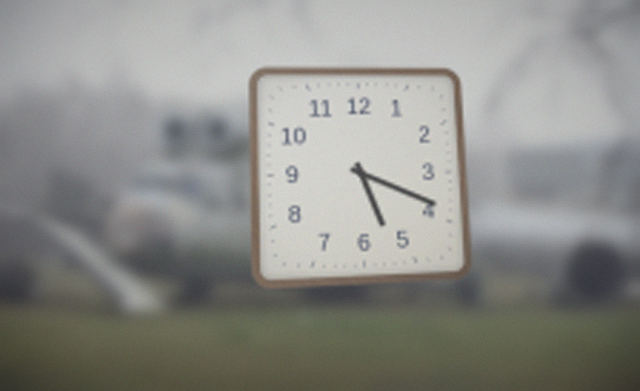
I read 5.19
